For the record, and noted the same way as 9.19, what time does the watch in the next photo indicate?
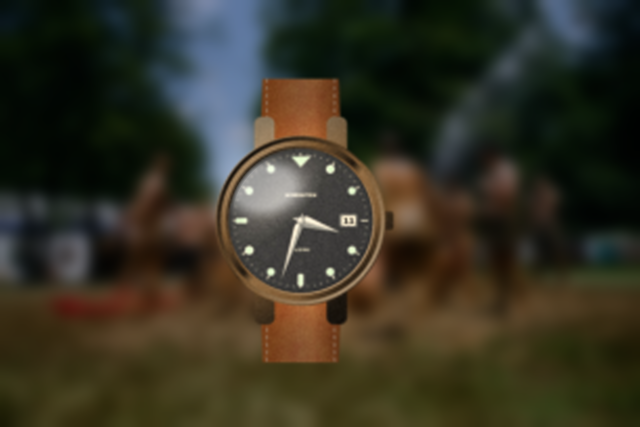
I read 3.33
